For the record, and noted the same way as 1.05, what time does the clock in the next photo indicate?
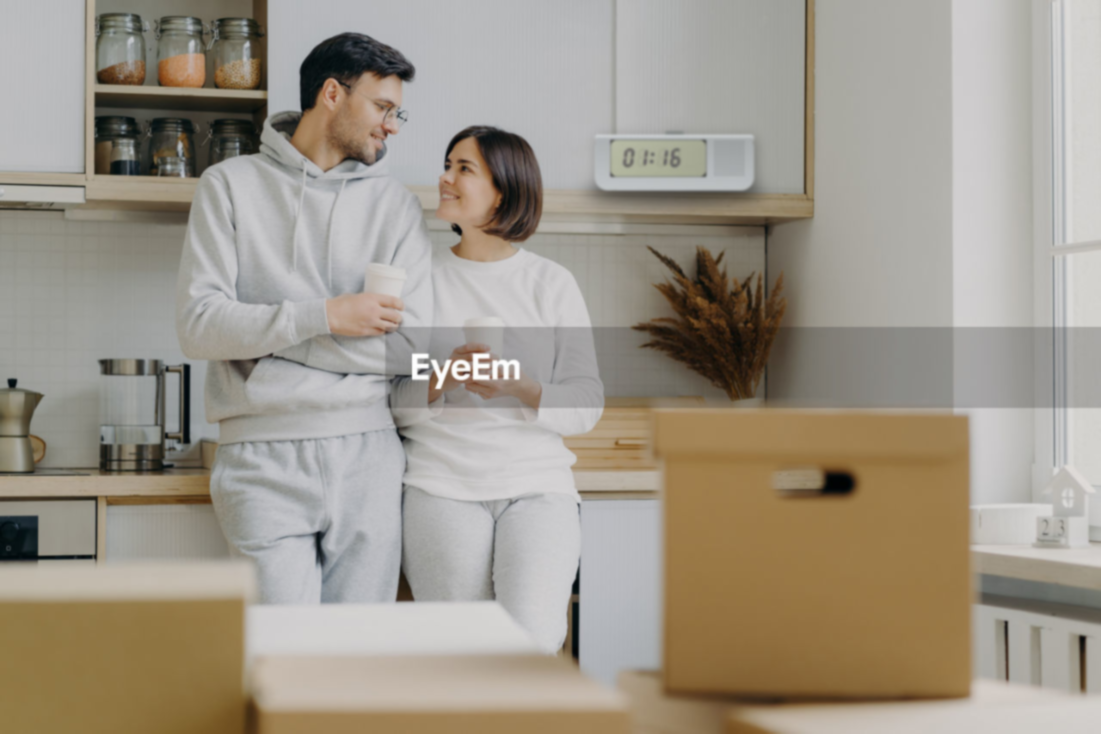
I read 1.16
